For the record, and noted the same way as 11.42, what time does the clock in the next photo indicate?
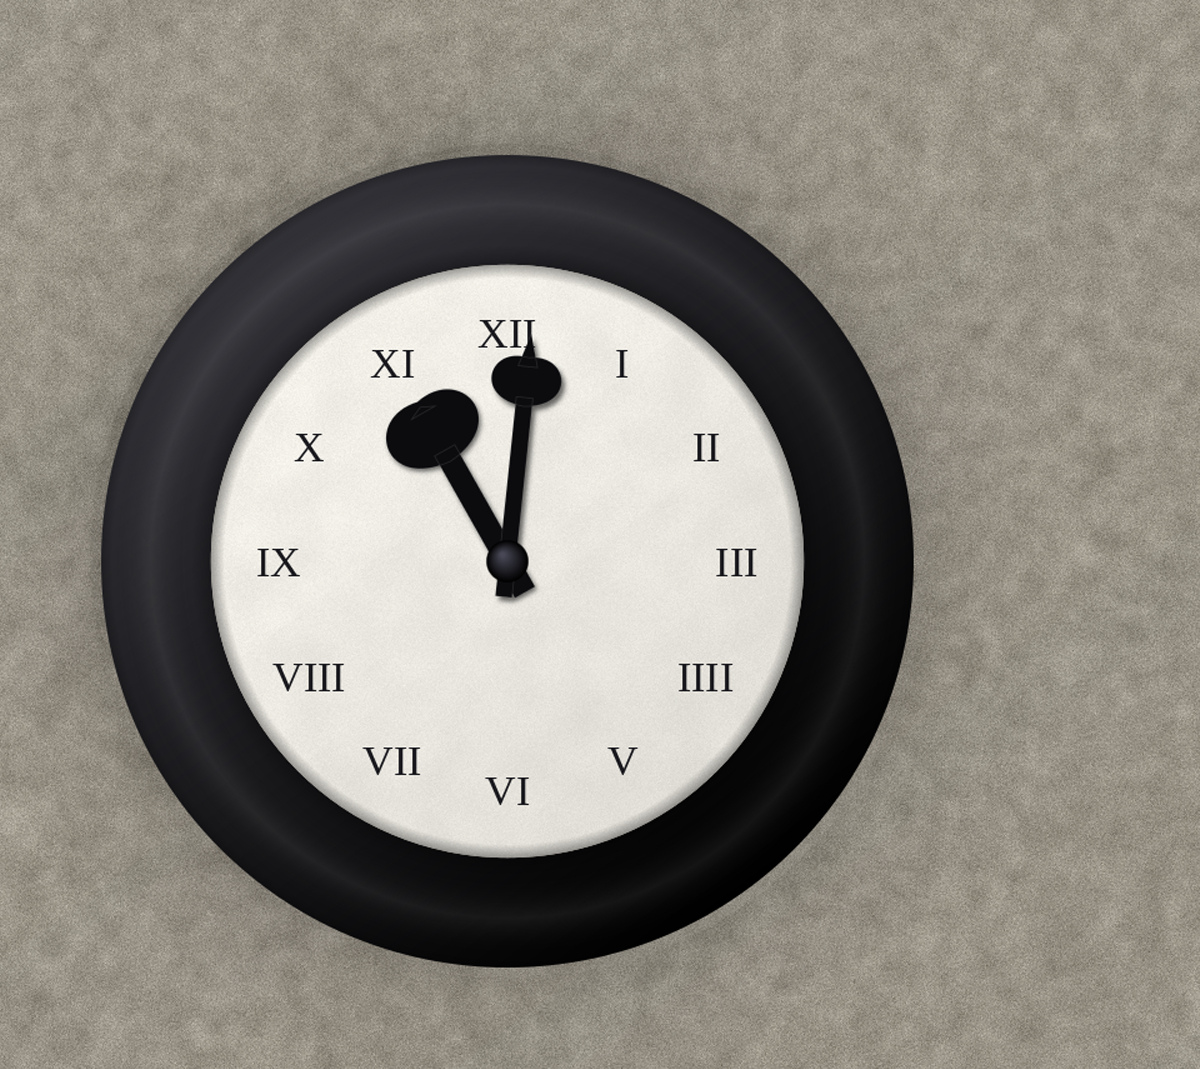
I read 11.01
